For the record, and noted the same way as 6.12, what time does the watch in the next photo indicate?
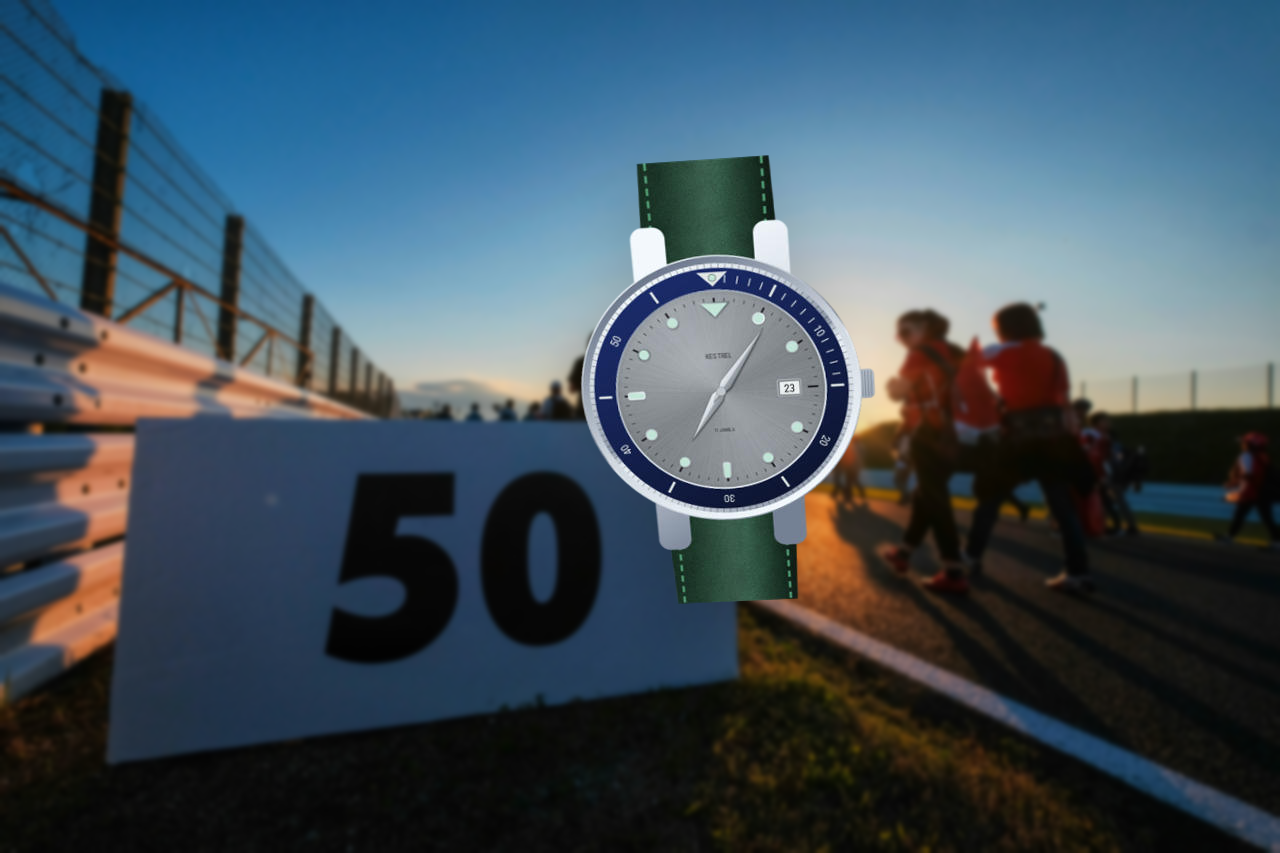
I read 7.06
